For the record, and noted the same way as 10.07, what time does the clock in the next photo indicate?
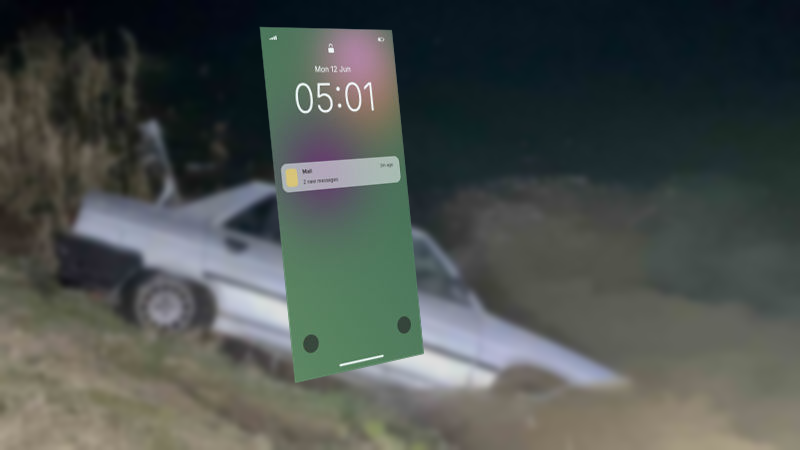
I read 5.01
